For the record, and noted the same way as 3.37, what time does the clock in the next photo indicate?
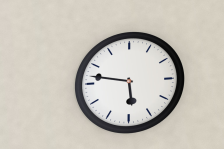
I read 5.47
